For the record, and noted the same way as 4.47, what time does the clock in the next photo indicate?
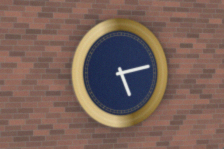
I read 5.13
